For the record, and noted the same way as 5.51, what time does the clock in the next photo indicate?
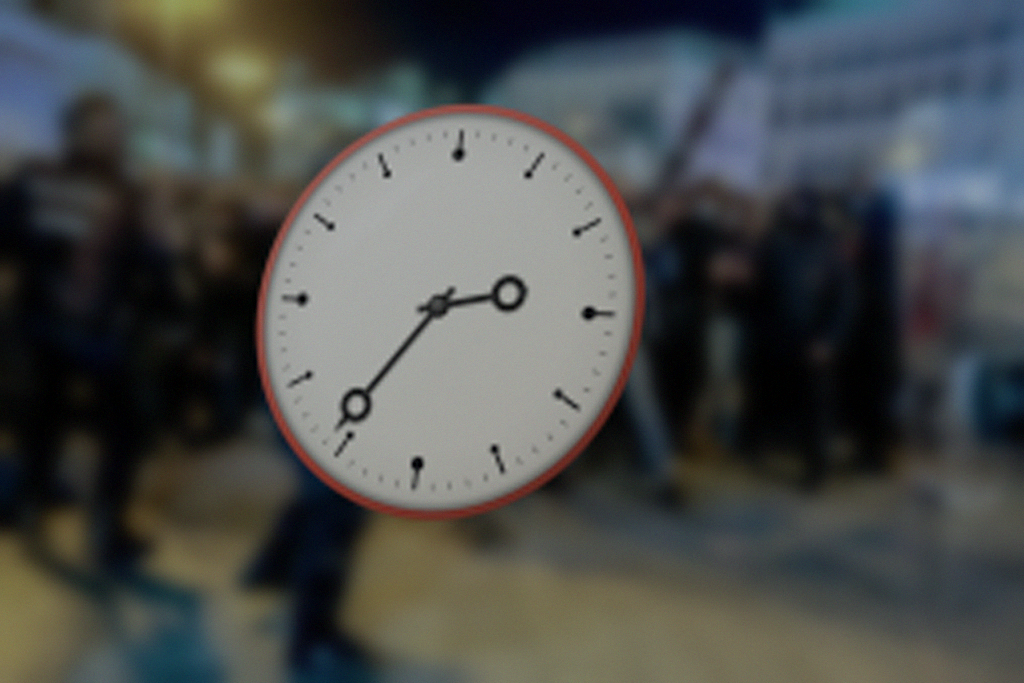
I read 2.36
